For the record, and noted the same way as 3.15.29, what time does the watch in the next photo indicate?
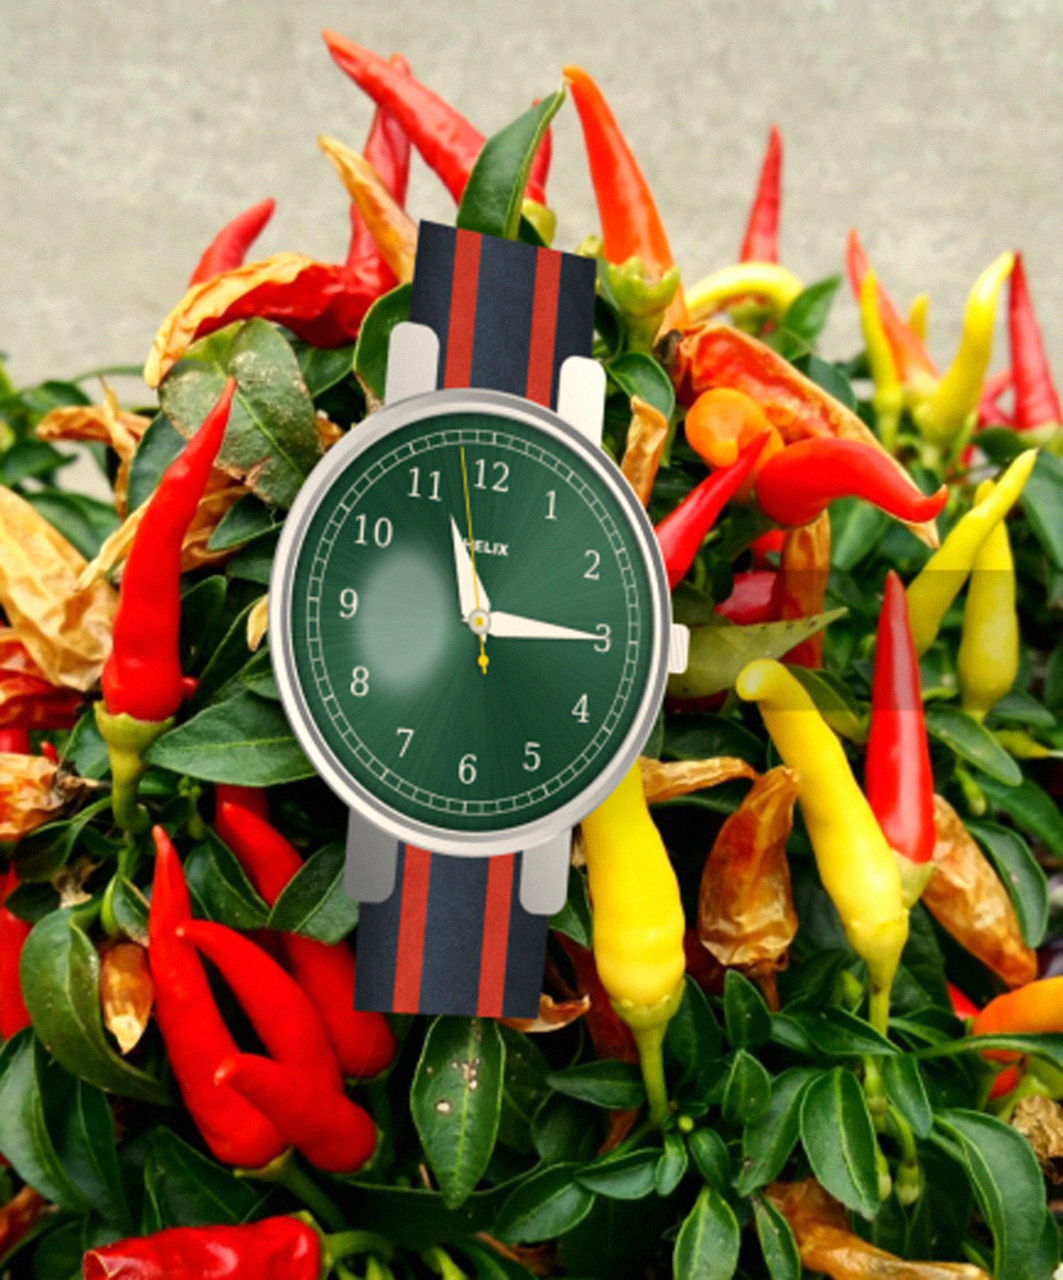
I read 11.14.58
